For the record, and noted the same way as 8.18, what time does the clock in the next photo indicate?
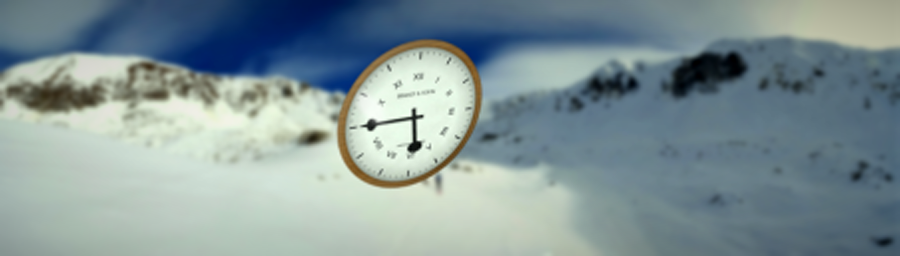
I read 5.45
